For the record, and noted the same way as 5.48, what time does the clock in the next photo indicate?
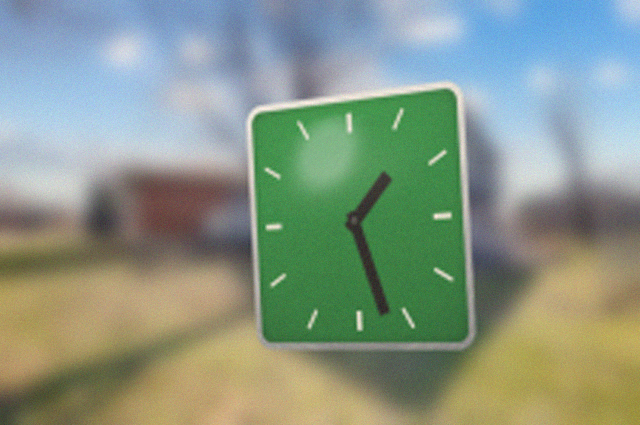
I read 1.27
